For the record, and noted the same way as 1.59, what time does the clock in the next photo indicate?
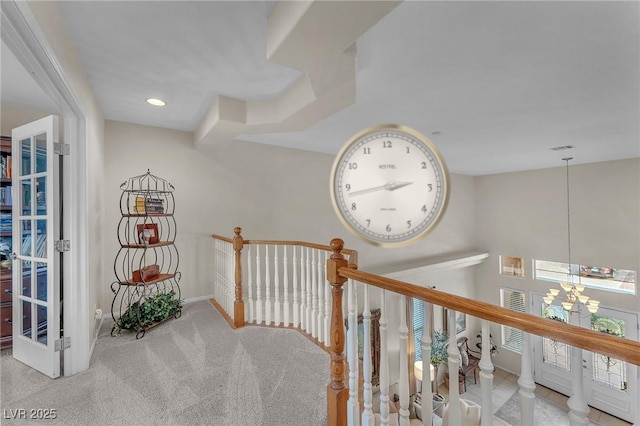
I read 2.43
